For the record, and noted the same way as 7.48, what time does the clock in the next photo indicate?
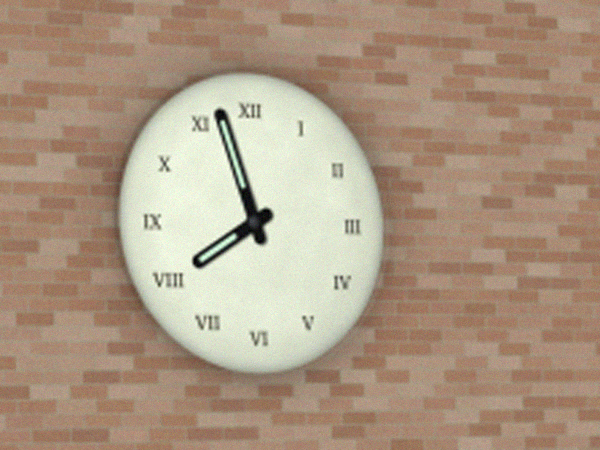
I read 7.57
